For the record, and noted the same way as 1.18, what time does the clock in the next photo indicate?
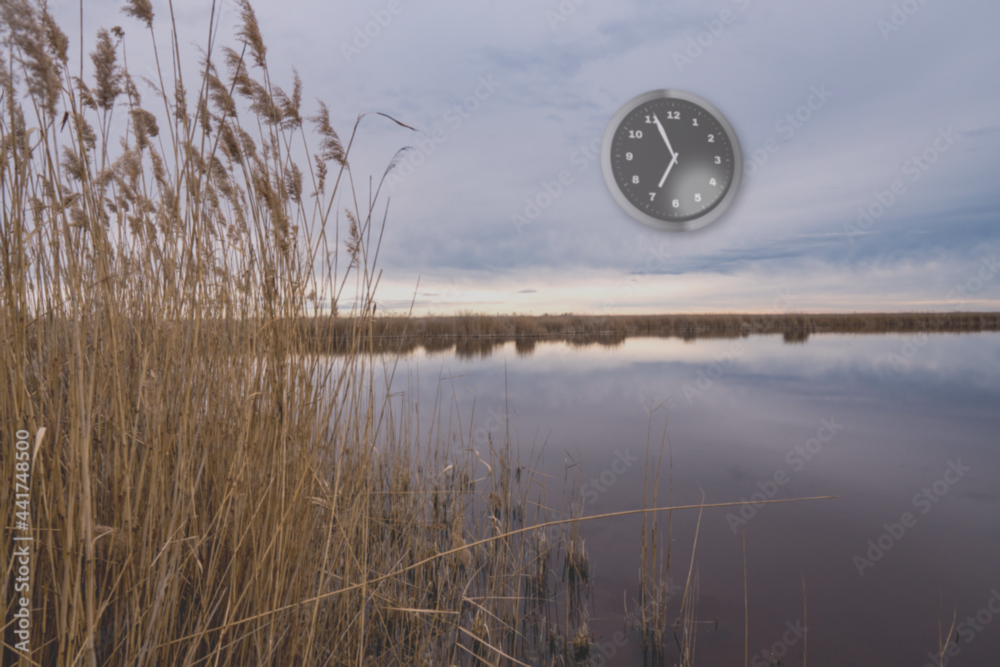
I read 6.56
